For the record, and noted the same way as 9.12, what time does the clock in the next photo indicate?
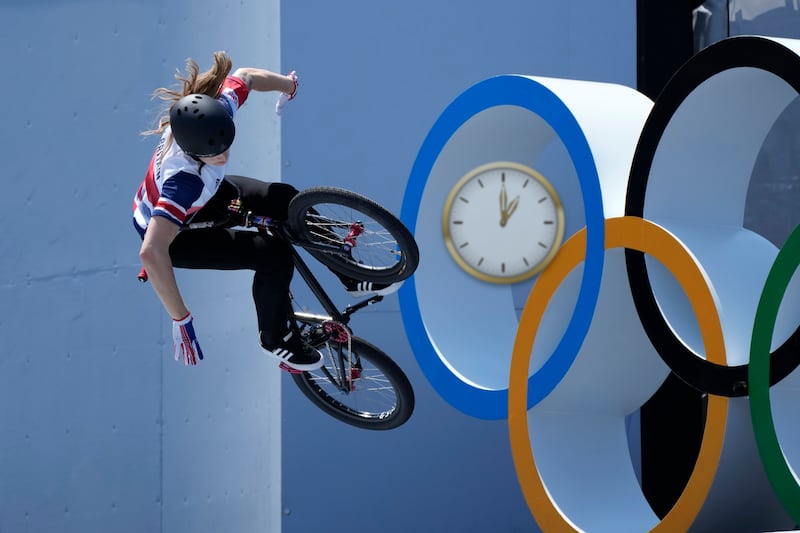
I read 1.00
